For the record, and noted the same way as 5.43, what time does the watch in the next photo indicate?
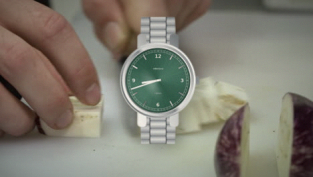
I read 8.42
